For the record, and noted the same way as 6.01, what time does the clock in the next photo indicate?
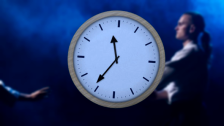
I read 11.36
